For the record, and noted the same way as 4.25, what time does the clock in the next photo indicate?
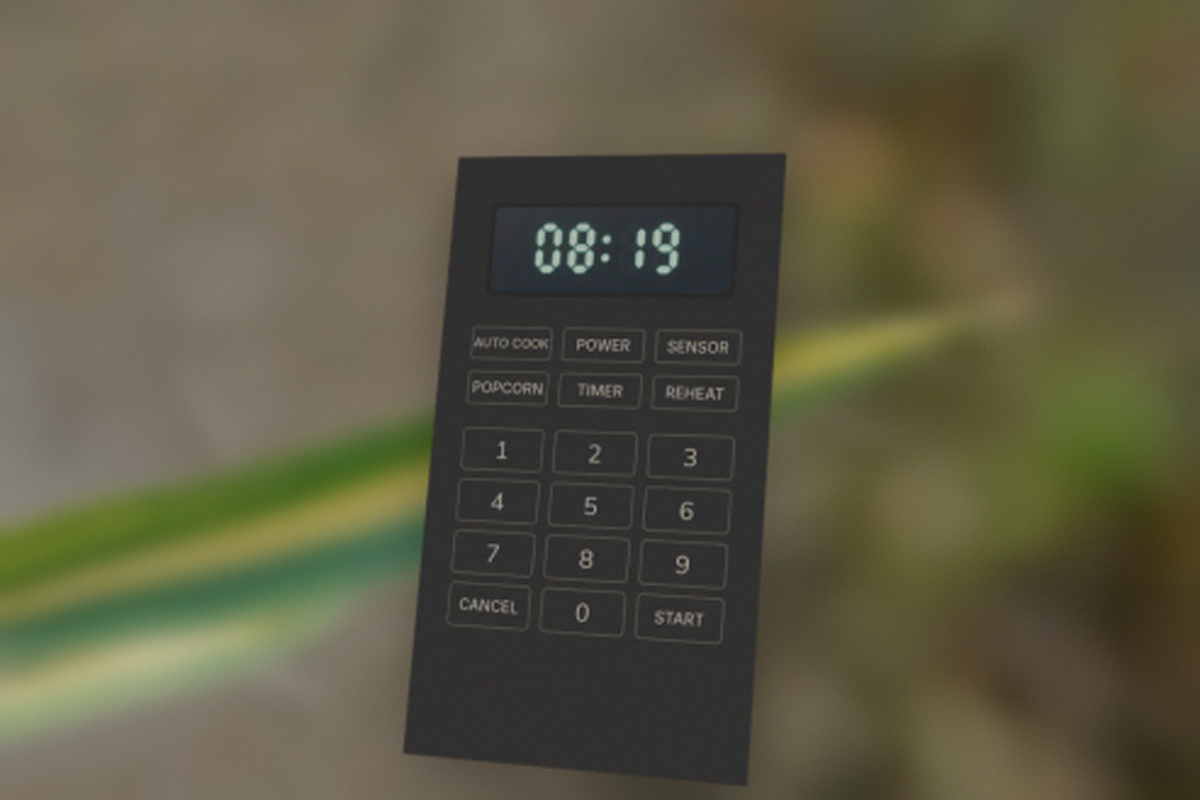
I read 8.19
